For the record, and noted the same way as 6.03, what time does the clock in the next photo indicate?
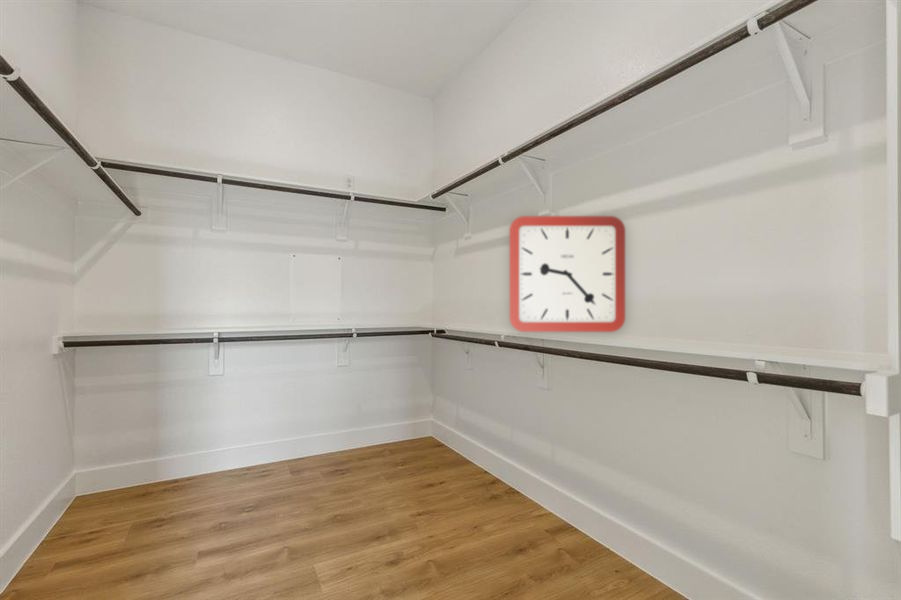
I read 9.23
